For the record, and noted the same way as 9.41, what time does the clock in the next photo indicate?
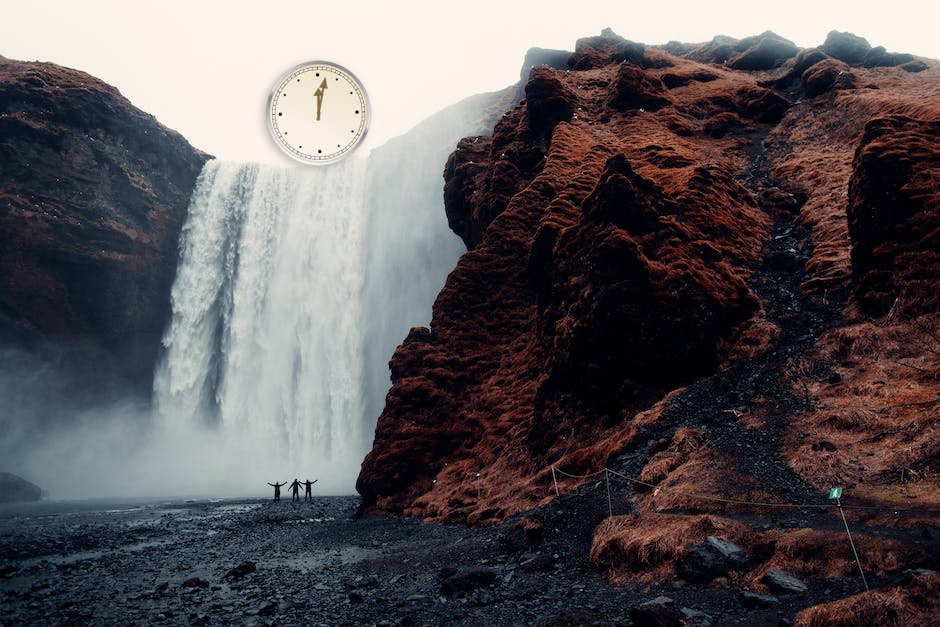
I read 12.02
